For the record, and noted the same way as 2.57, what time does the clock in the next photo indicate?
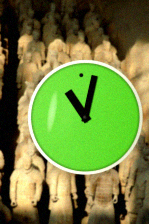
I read 11.03
